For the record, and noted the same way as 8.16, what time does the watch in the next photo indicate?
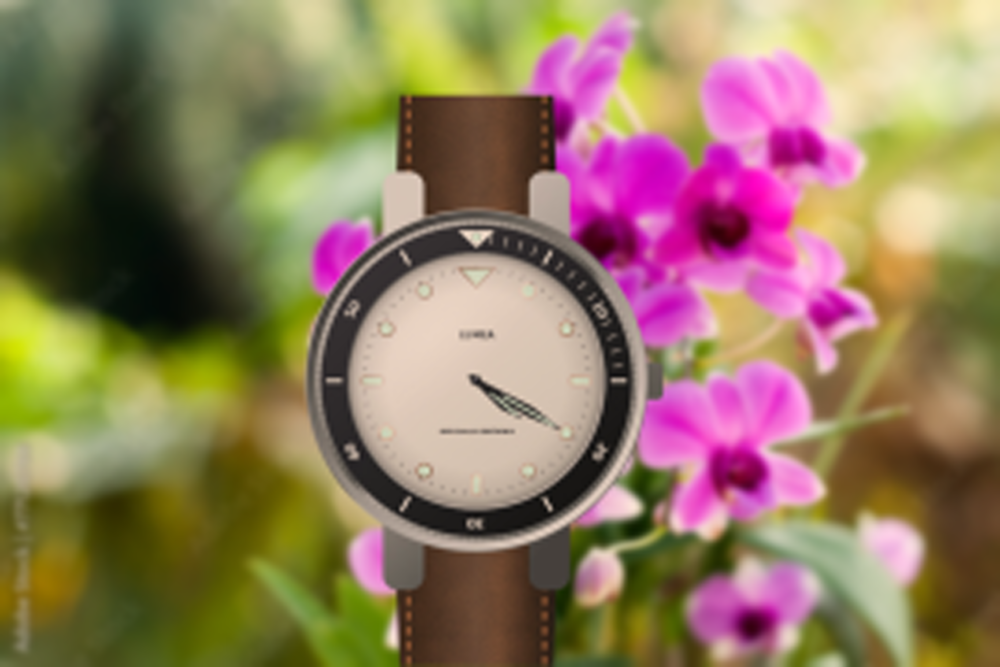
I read 4.20
